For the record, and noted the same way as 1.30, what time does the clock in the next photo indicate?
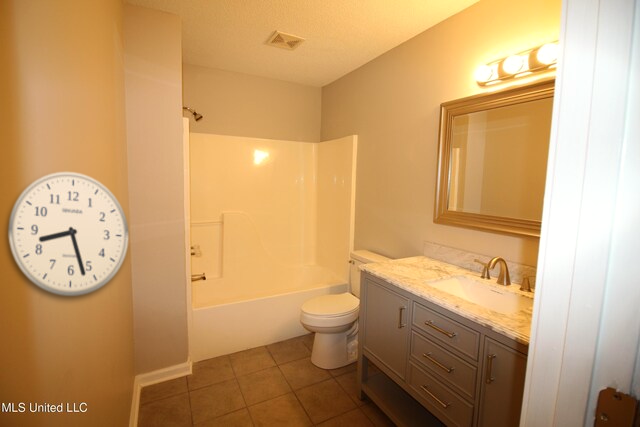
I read 8.27
